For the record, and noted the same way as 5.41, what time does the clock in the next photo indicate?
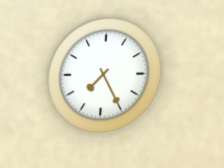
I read 7.25
